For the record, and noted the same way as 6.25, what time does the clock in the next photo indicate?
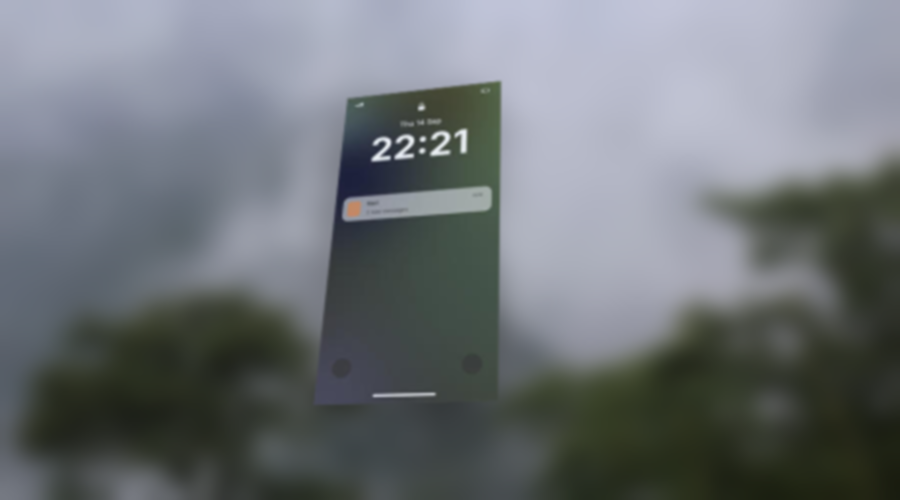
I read 22.21
